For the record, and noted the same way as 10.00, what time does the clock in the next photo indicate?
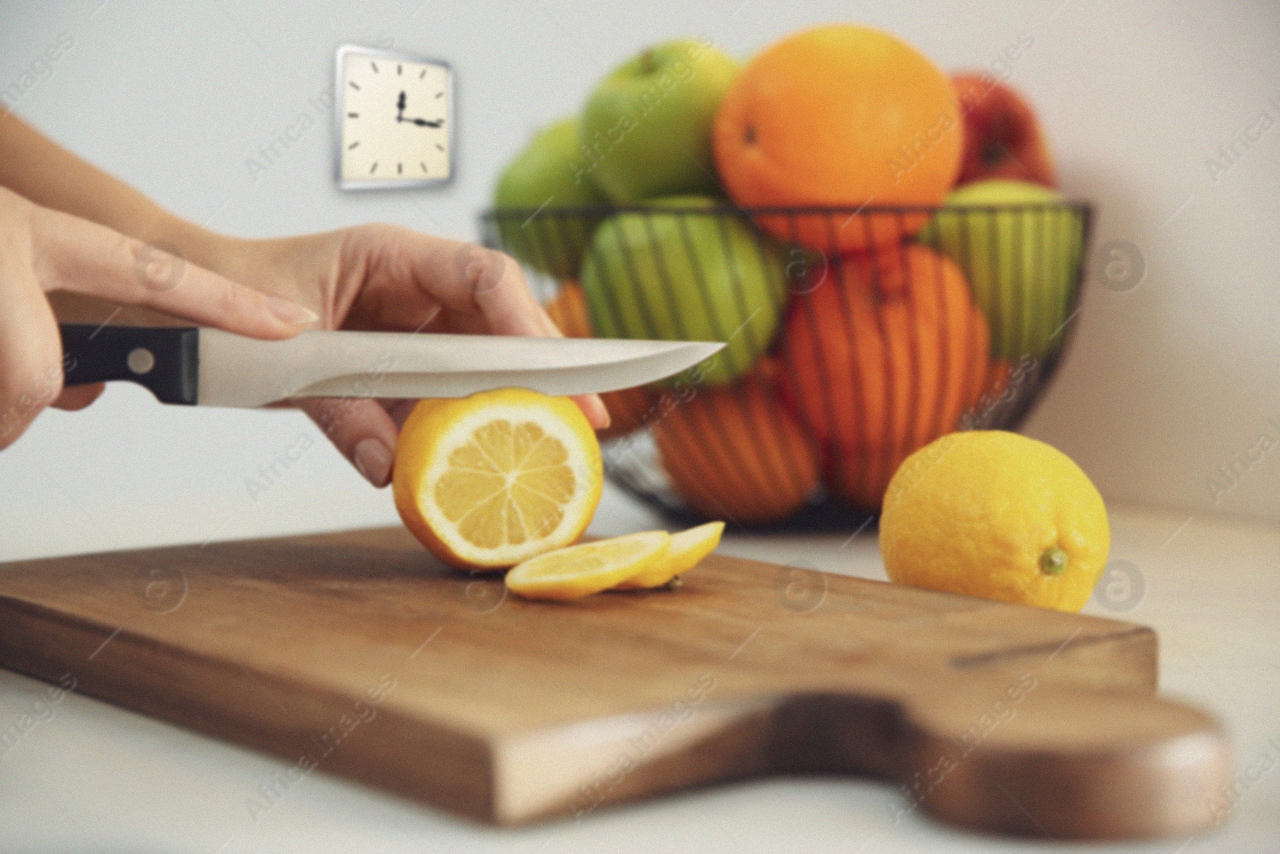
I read 12.16
